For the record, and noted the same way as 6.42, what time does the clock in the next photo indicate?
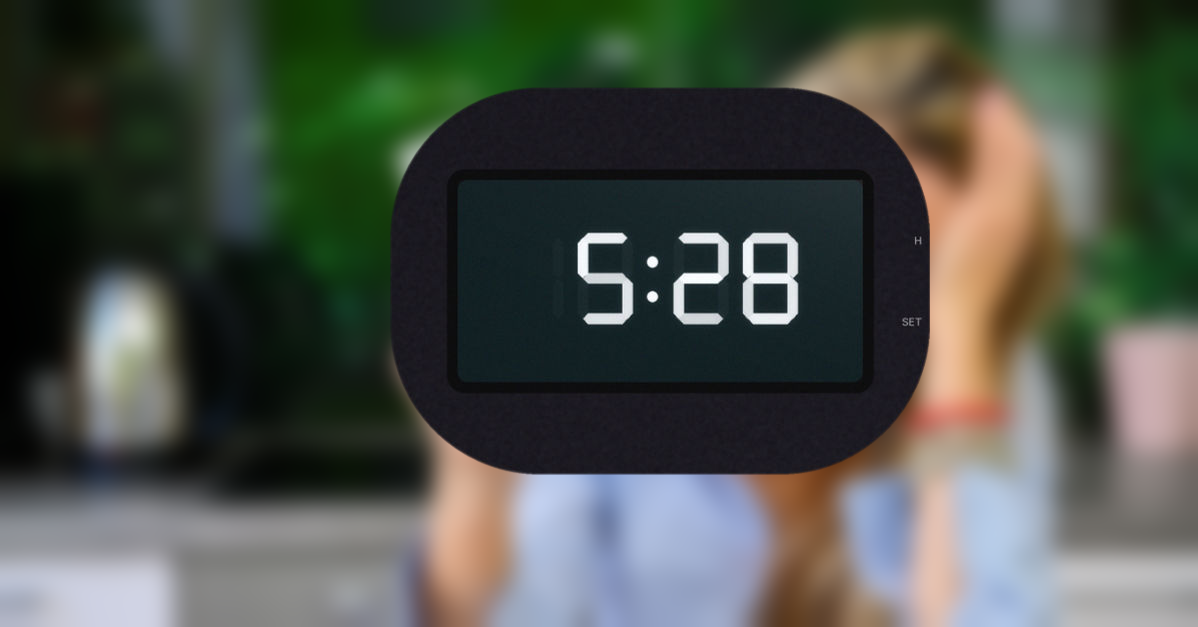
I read 5.28
